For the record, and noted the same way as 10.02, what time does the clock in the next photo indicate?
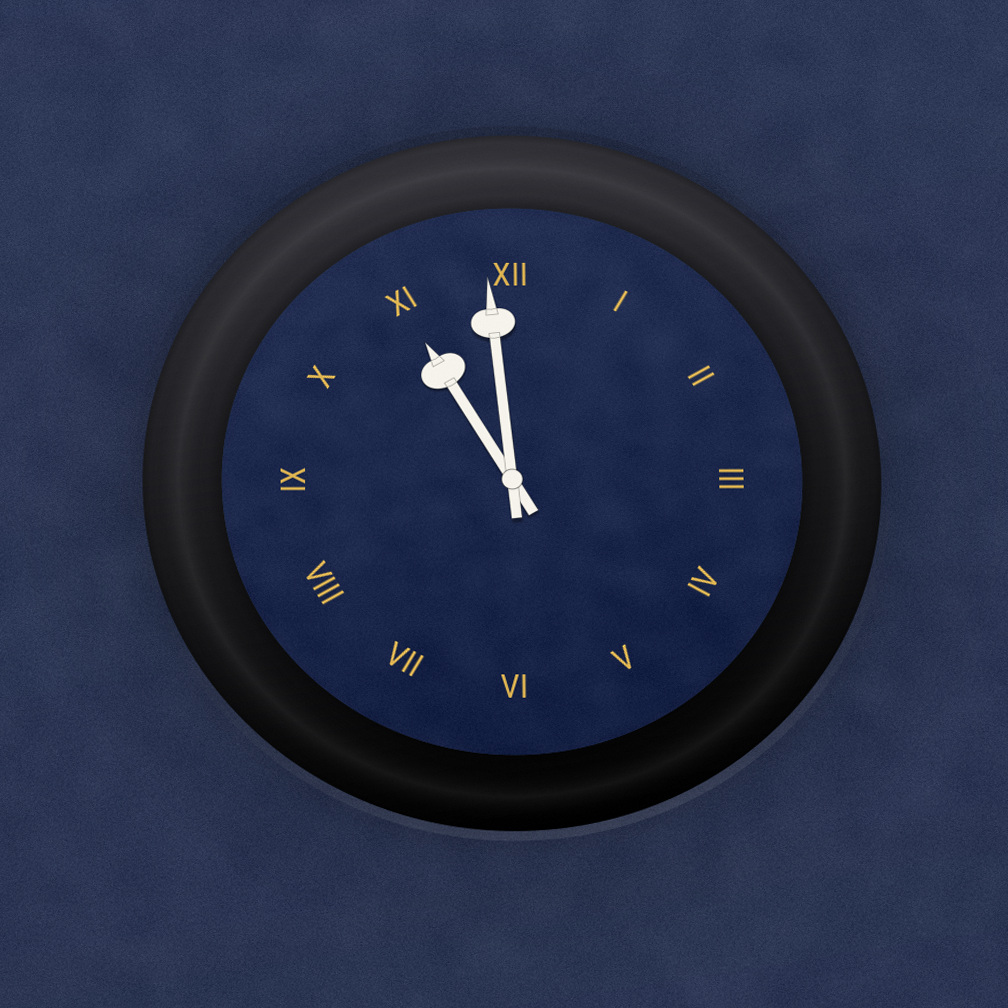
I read 10.59
